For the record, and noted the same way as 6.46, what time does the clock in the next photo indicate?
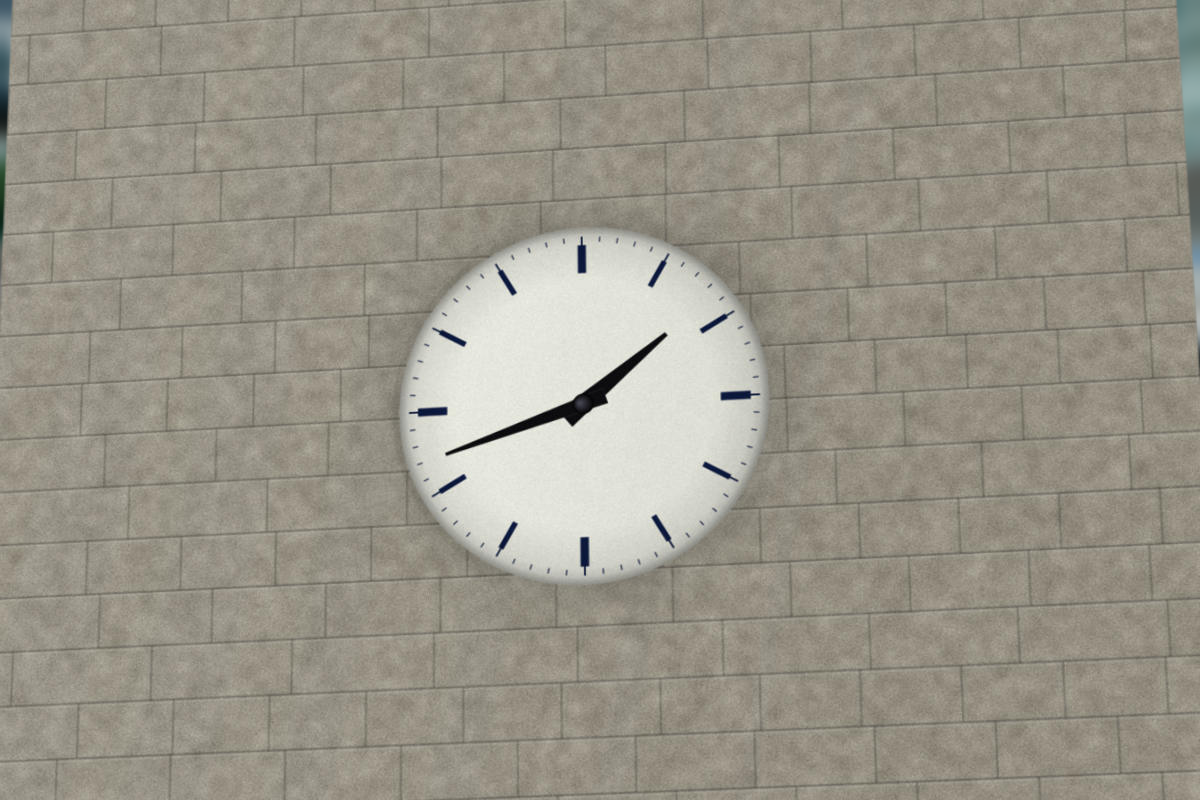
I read 1.42
